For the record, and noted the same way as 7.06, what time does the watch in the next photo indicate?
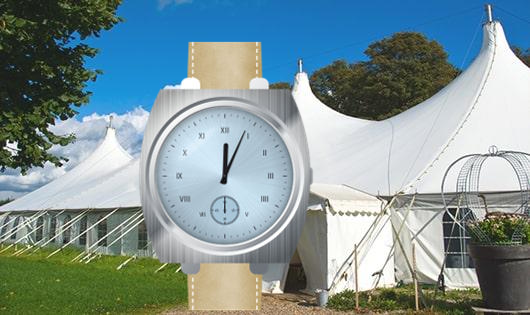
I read 12.04
